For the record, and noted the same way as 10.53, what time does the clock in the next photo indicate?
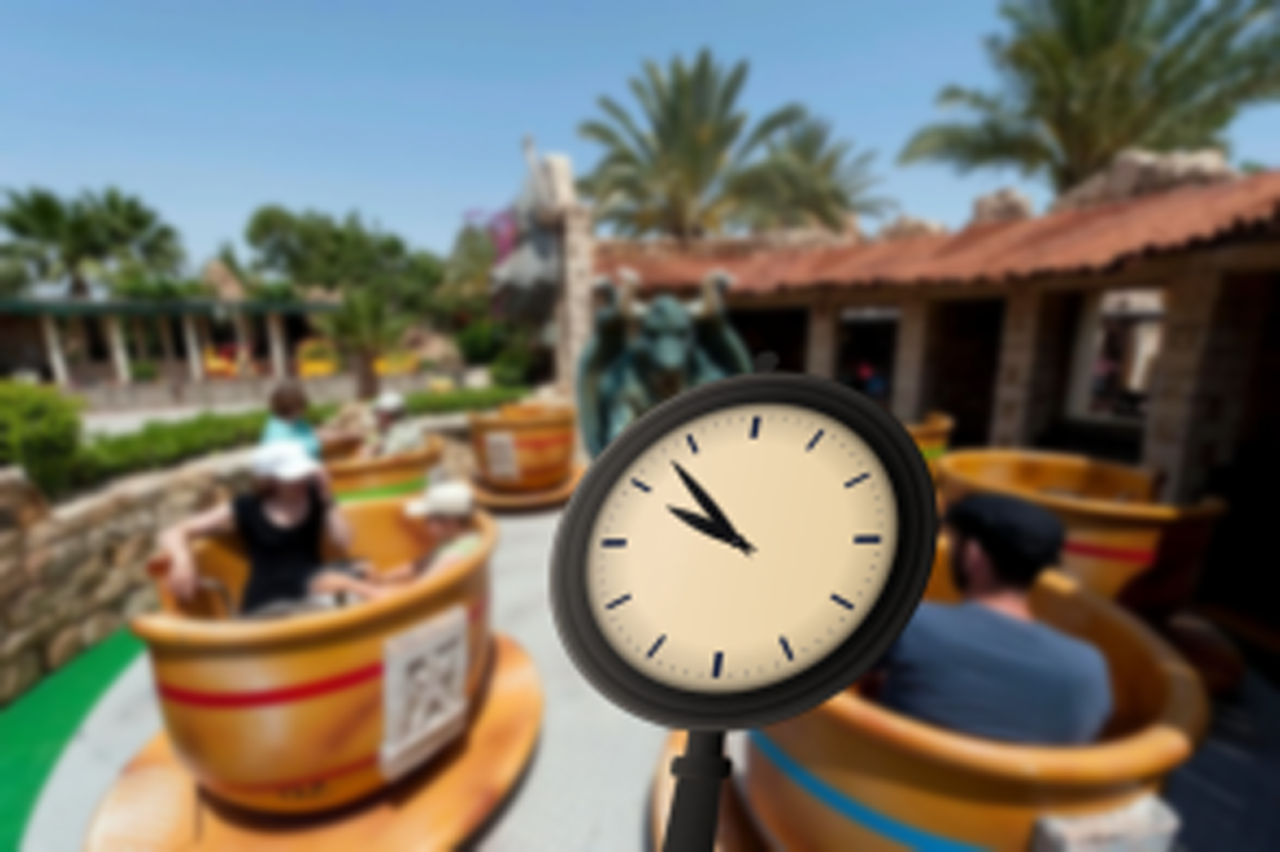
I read 9.53
